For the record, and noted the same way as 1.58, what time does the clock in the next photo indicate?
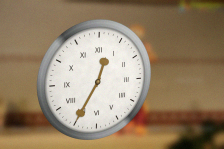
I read 12.35
